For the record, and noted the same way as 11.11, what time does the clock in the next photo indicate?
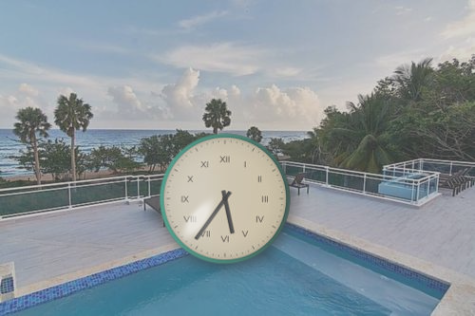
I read 5.36
